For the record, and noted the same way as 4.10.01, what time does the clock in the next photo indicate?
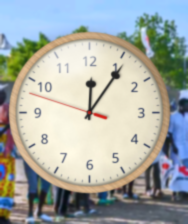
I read 12.05.48
